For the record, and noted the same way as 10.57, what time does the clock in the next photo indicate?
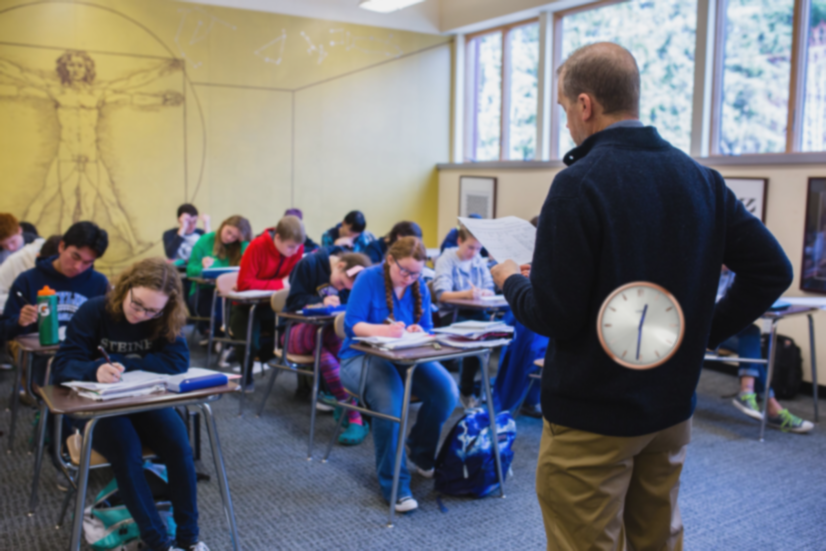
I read 12.31
